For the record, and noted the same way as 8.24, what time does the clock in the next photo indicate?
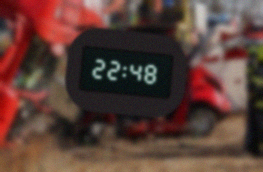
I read 22.48
